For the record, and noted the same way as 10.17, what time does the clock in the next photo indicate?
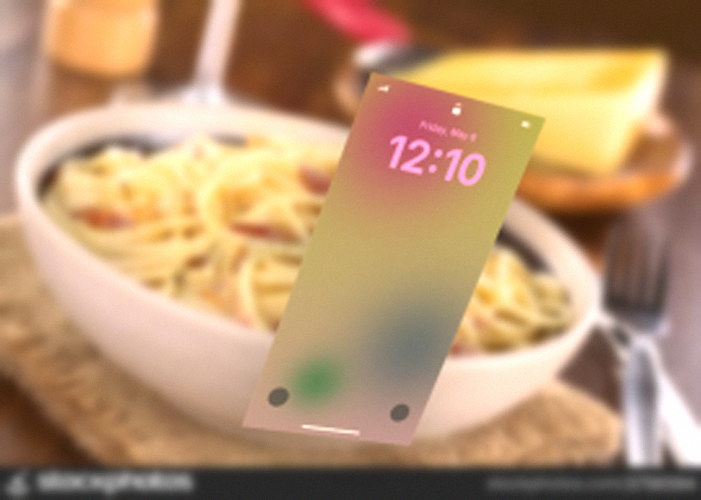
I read 12.10
